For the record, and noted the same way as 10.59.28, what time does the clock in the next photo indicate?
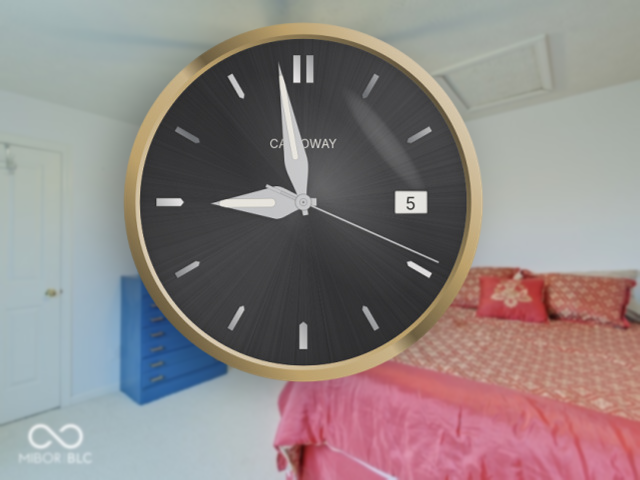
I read 8.58.19
